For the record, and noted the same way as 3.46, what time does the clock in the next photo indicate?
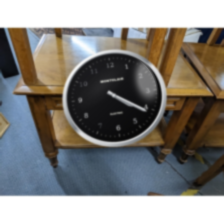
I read 4.21
